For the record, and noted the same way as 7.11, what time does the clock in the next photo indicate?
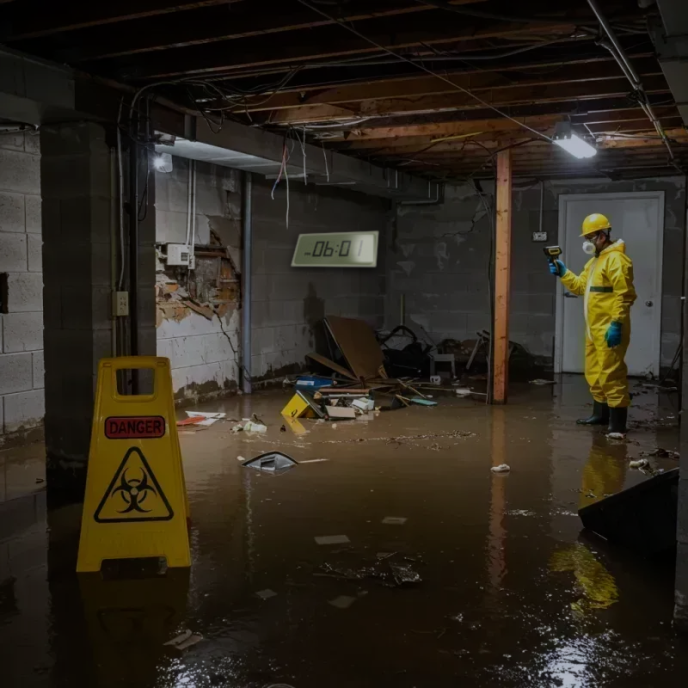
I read 6.01
